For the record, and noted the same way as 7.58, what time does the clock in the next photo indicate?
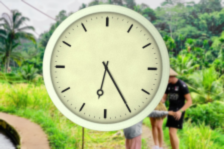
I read 6.25
